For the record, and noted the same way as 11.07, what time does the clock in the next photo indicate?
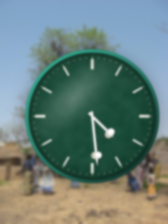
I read 4.29
